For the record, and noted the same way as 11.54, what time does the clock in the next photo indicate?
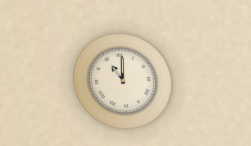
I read 11.01
